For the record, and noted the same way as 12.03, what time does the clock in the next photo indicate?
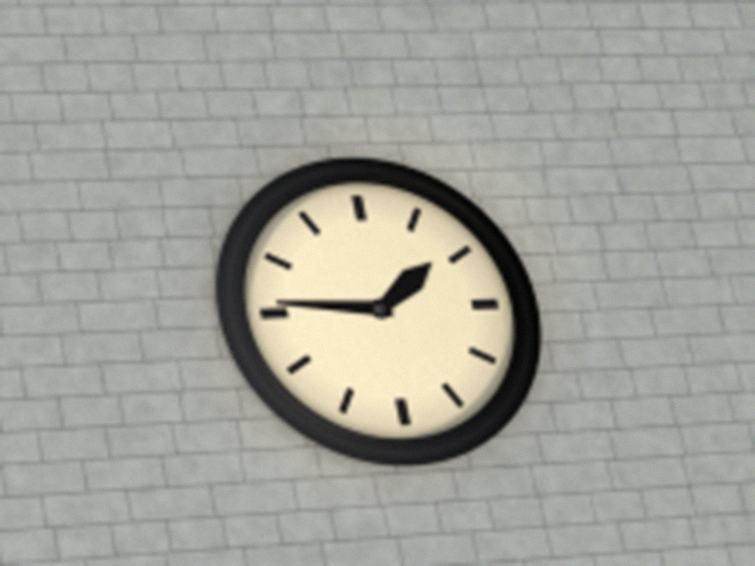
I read 1.46
